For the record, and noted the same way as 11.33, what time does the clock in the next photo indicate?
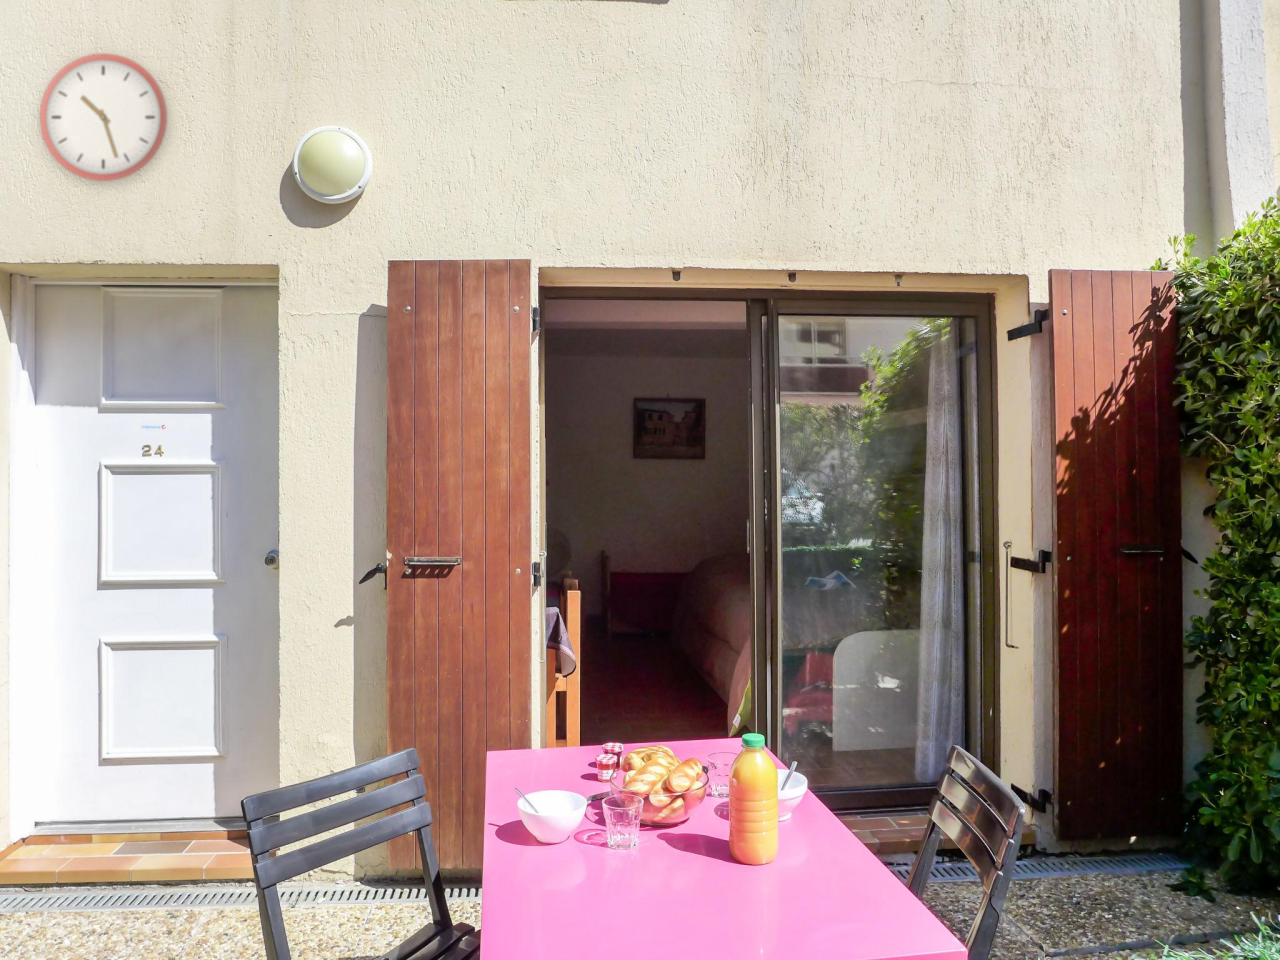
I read 10.27
